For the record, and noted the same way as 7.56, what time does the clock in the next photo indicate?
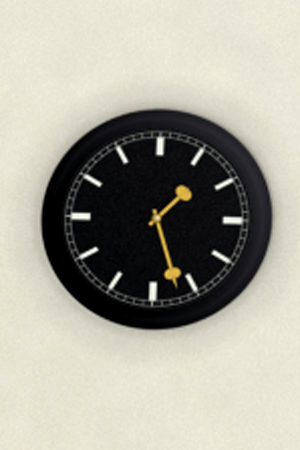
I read 1.27
